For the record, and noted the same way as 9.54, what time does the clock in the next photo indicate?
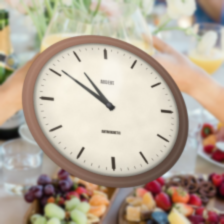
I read 10.51
